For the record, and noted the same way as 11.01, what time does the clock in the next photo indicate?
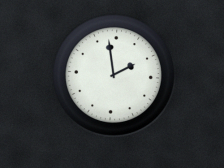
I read 1.58
